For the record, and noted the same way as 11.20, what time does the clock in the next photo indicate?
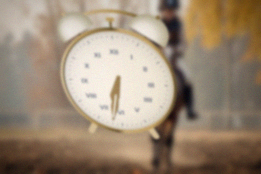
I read 6.32
